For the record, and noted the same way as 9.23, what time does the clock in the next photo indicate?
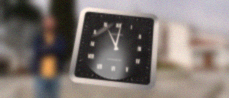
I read 11.01
